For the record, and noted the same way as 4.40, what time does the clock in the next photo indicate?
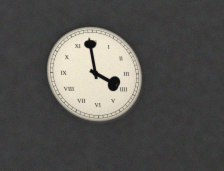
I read 3.59
